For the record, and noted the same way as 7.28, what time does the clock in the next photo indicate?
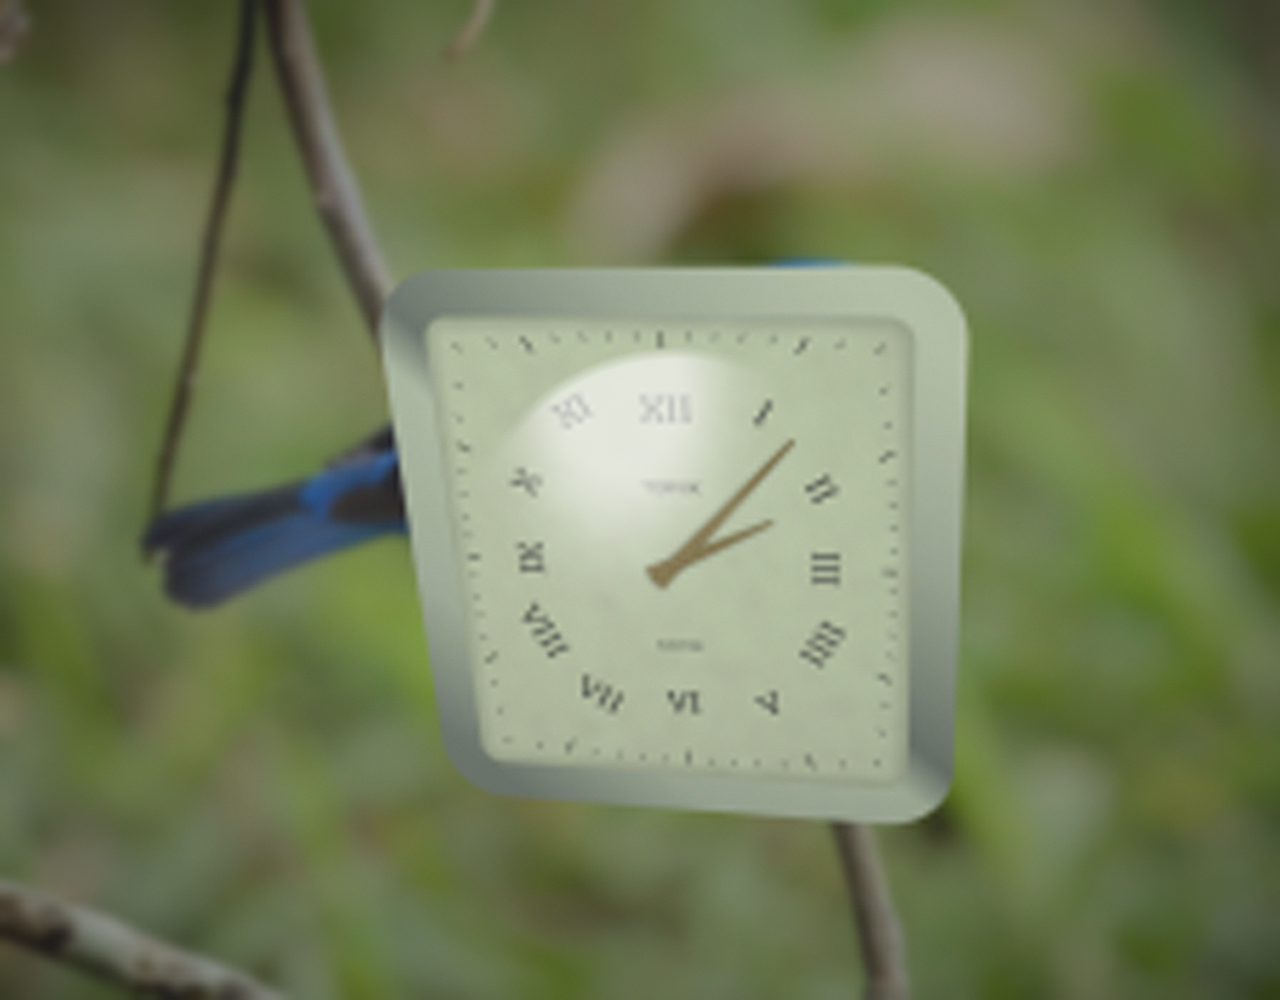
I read 2.07
